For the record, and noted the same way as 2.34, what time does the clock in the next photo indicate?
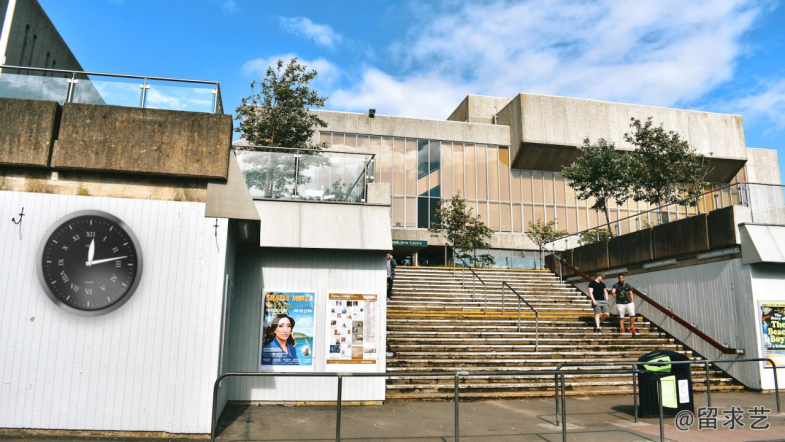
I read 12.13
